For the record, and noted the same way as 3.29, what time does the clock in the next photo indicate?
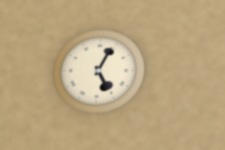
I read 5.04
